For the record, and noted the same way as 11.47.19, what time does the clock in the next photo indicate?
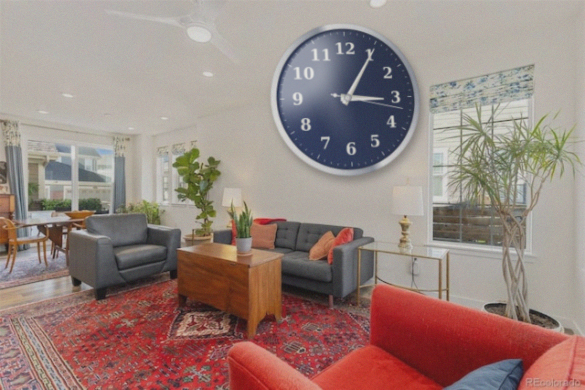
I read 3.05.17
